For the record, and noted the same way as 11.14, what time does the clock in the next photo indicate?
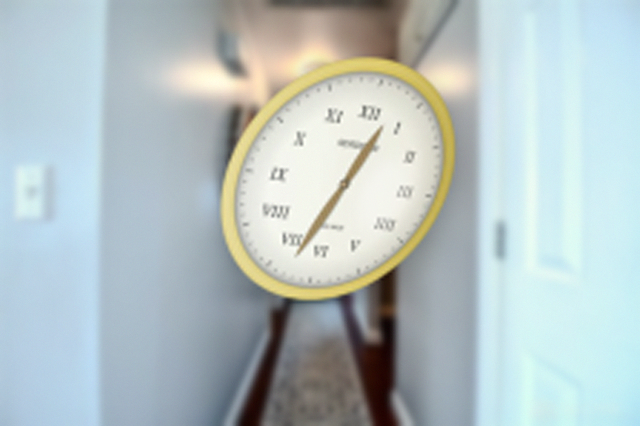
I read 12.33
